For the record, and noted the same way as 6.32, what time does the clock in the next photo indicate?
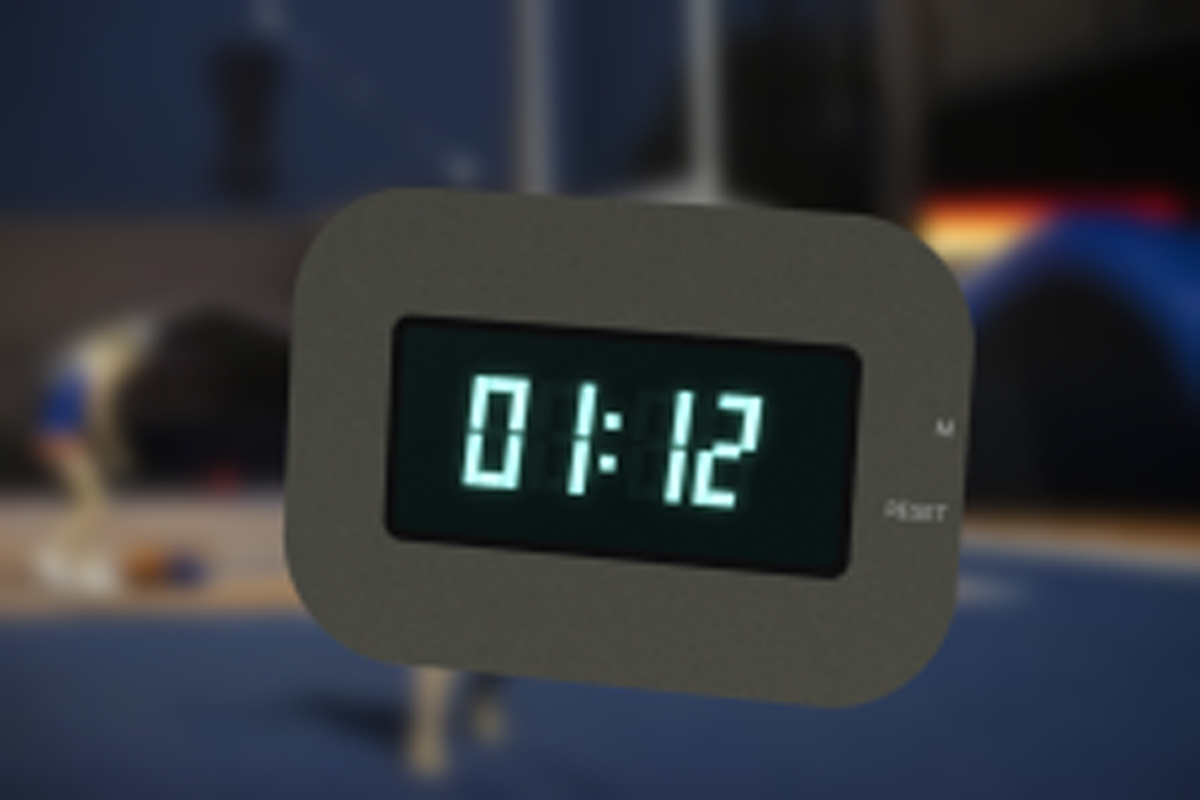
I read 1.12
